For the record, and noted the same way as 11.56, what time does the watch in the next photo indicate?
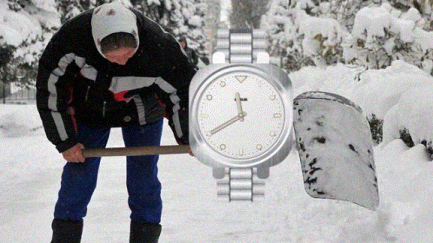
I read 11.40
